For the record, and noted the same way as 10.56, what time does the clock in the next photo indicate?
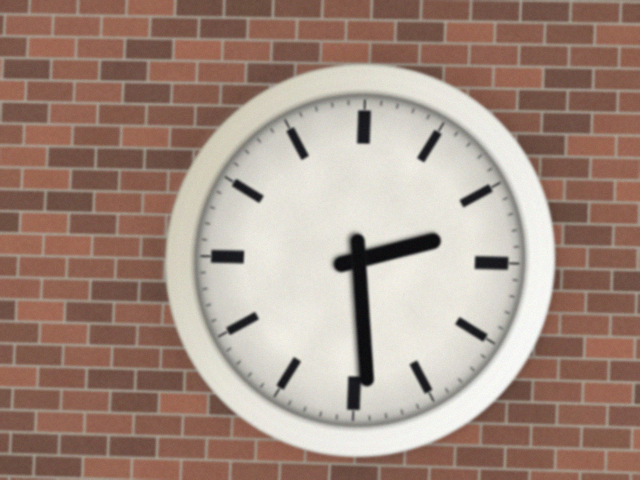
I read 2.29
